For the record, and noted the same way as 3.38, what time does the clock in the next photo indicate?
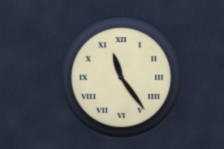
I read 11.24
